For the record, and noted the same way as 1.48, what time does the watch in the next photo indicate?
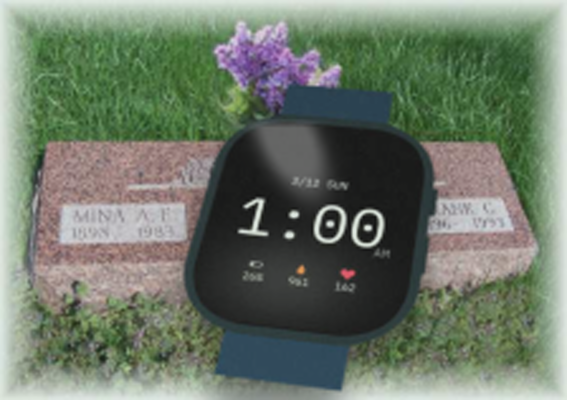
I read 1.00
